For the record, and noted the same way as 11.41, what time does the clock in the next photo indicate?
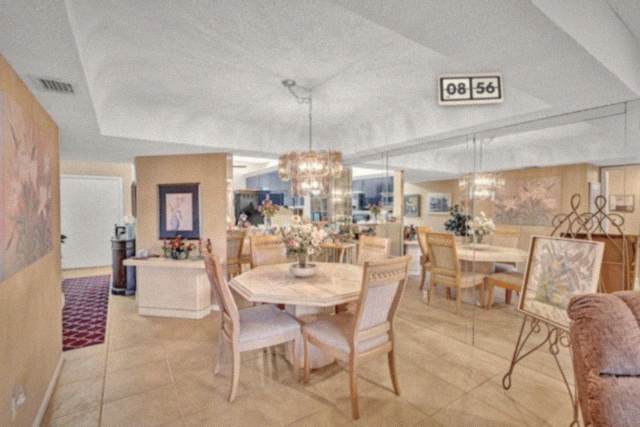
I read 8.56
